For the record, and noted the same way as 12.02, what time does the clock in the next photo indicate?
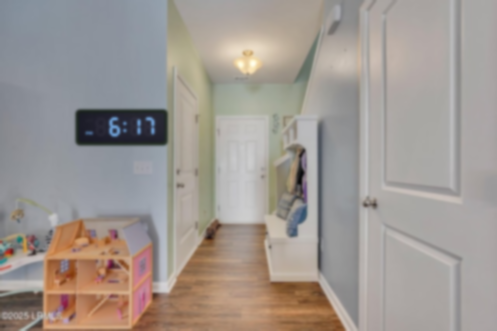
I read 6.17
